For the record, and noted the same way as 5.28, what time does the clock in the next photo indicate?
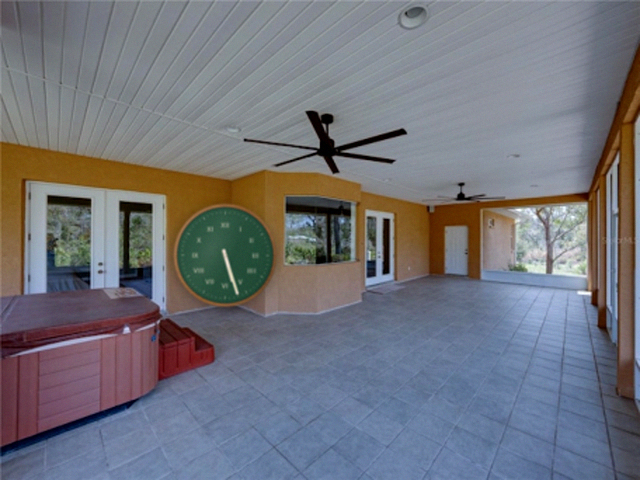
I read 5.27
